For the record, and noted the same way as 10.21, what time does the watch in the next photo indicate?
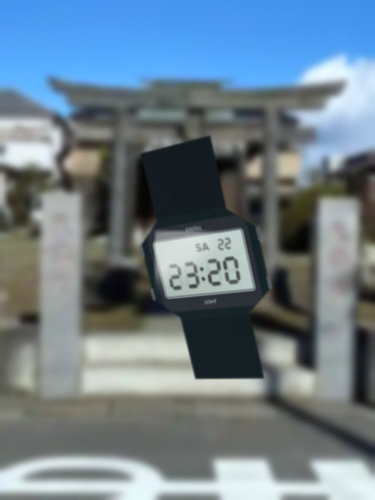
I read 23.20
